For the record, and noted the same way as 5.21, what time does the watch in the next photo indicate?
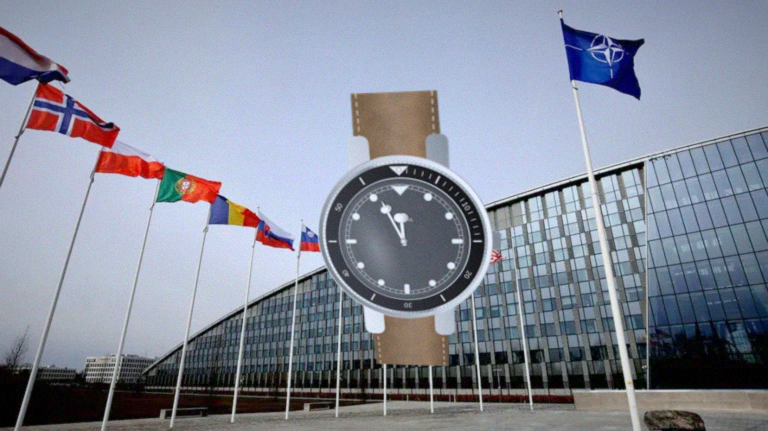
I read 11.56
